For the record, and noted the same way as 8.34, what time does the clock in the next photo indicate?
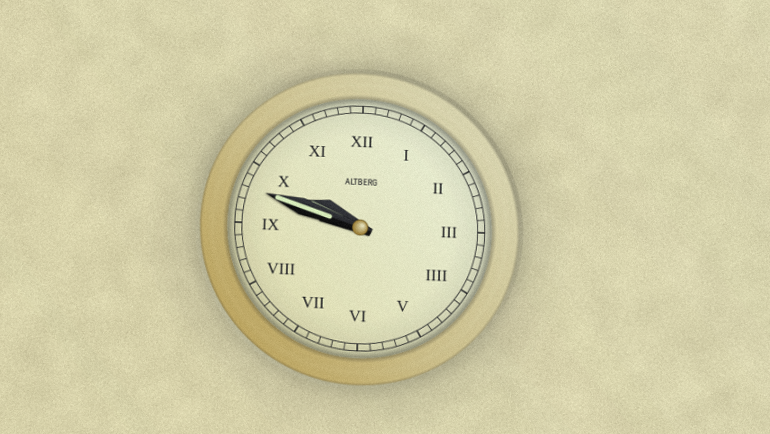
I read 9.48
